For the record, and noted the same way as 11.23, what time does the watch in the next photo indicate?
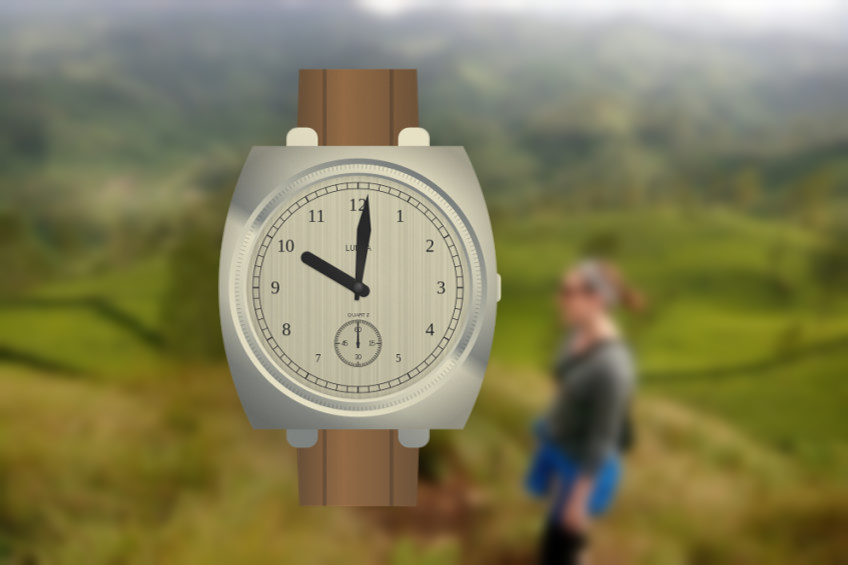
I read 10.01
